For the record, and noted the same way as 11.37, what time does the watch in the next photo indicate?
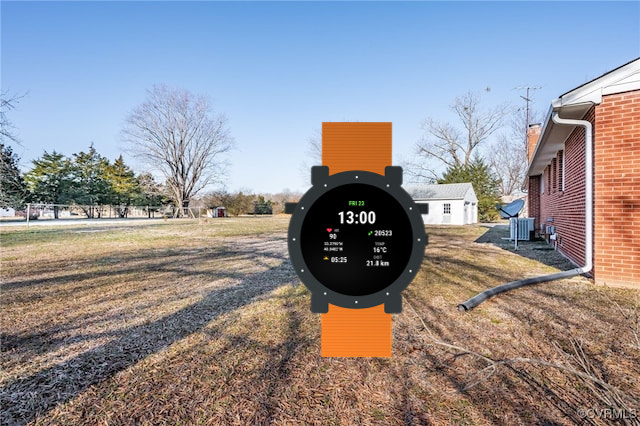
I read 13.00
